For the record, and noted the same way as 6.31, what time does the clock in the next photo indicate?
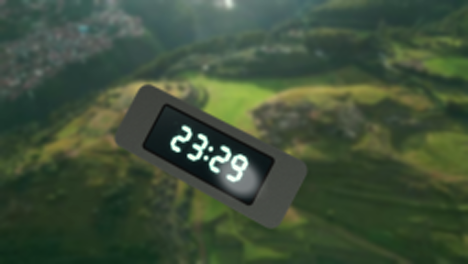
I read 23.29
